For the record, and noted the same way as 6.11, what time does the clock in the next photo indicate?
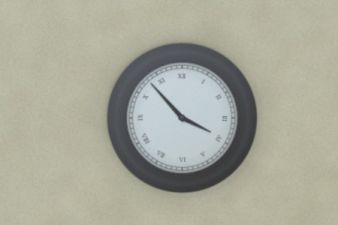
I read 3.53
